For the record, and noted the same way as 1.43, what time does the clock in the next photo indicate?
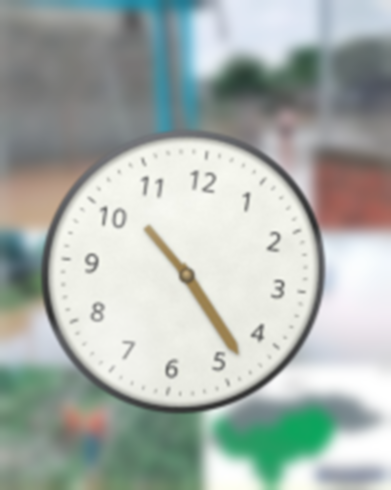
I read 10.23
